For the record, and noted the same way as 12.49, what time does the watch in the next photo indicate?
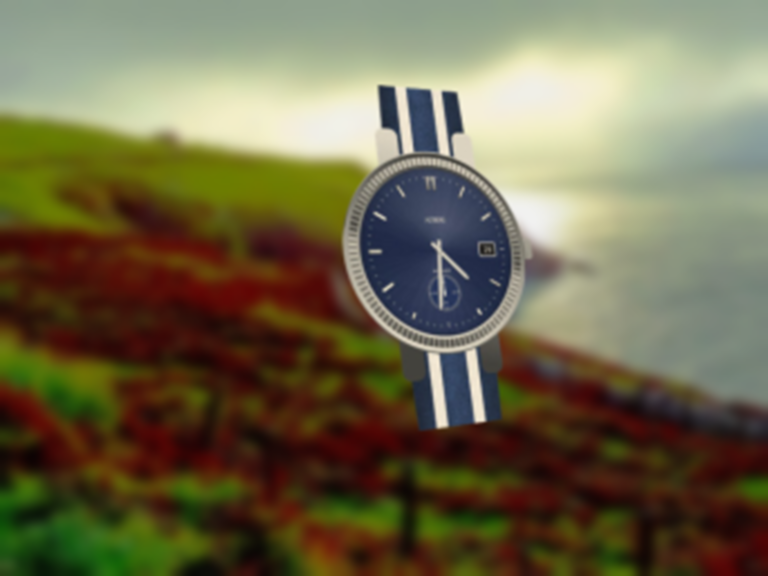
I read 4.31
